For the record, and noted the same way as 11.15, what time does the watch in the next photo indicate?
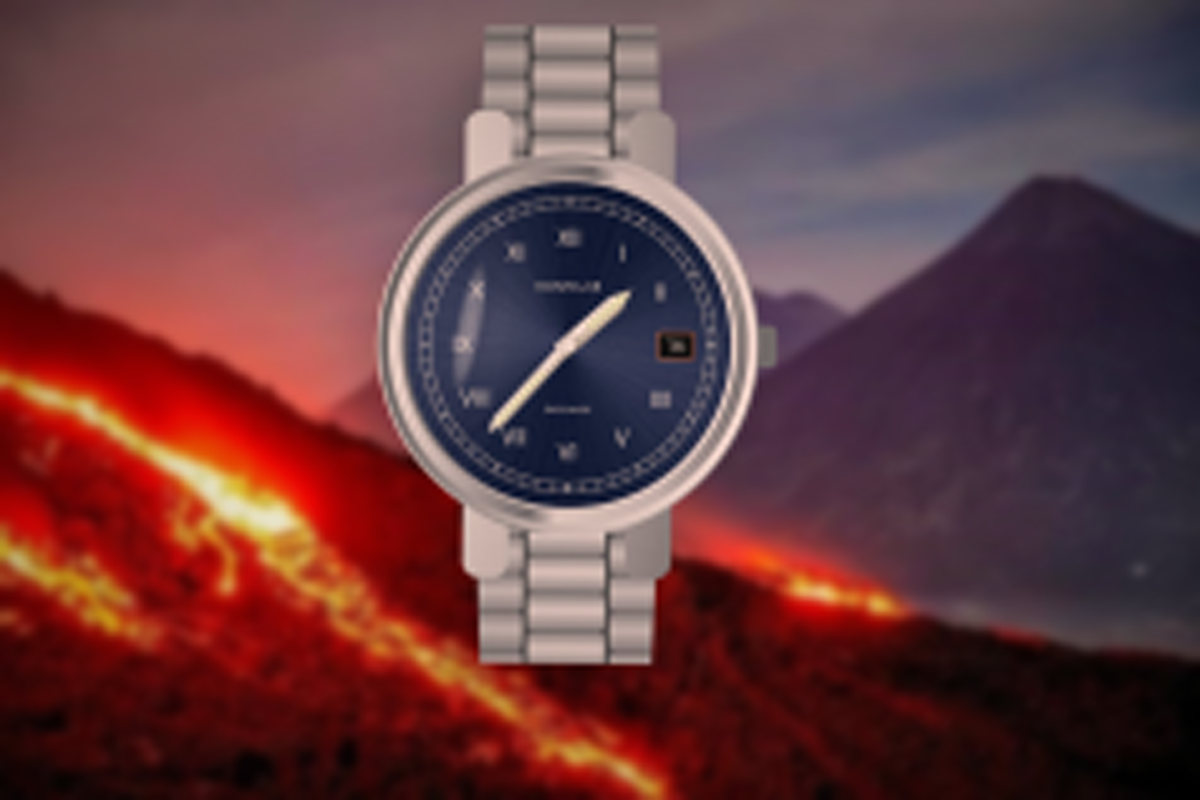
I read 1.37
